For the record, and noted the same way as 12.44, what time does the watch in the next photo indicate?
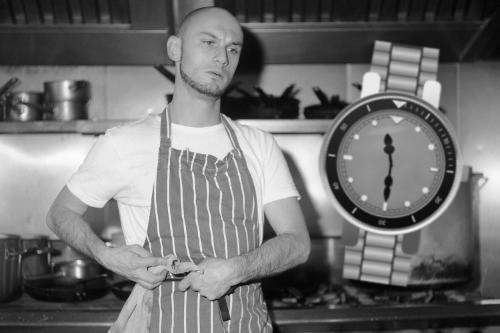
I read 11.30
